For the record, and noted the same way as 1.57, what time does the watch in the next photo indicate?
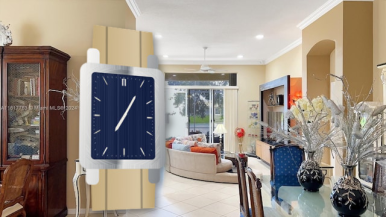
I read 7.05
